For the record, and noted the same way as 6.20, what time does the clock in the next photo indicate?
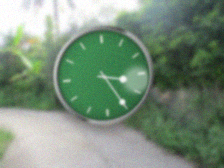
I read 3.25
